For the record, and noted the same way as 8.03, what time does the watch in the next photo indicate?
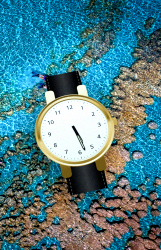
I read 5.28
